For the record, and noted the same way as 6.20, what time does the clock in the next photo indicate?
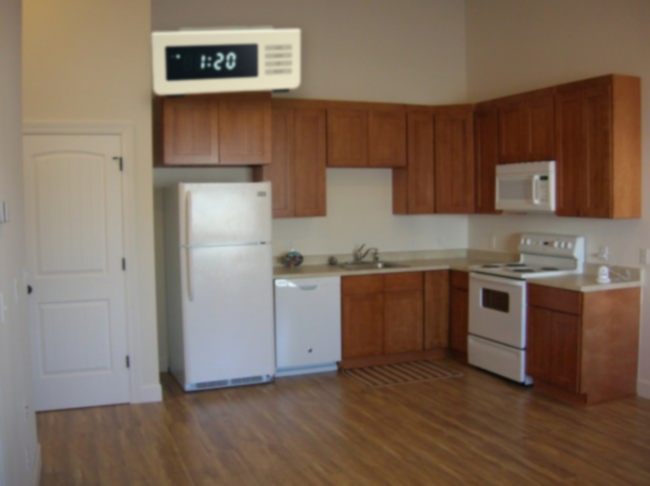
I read 1.20
